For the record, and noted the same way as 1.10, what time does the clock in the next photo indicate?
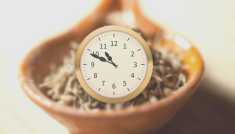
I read 10.49
